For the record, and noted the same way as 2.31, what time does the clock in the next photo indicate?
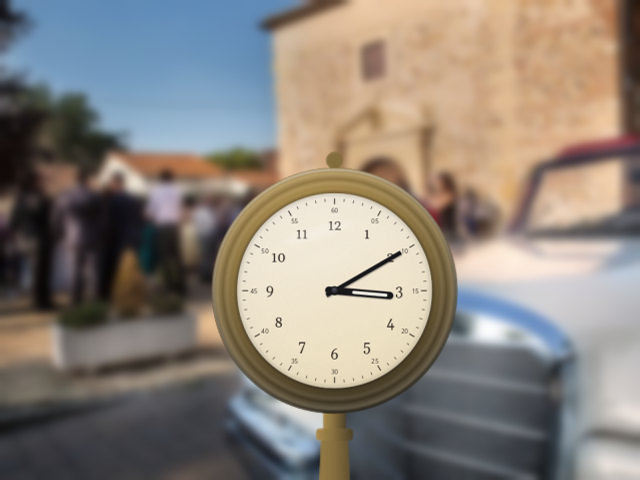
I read 3.10
